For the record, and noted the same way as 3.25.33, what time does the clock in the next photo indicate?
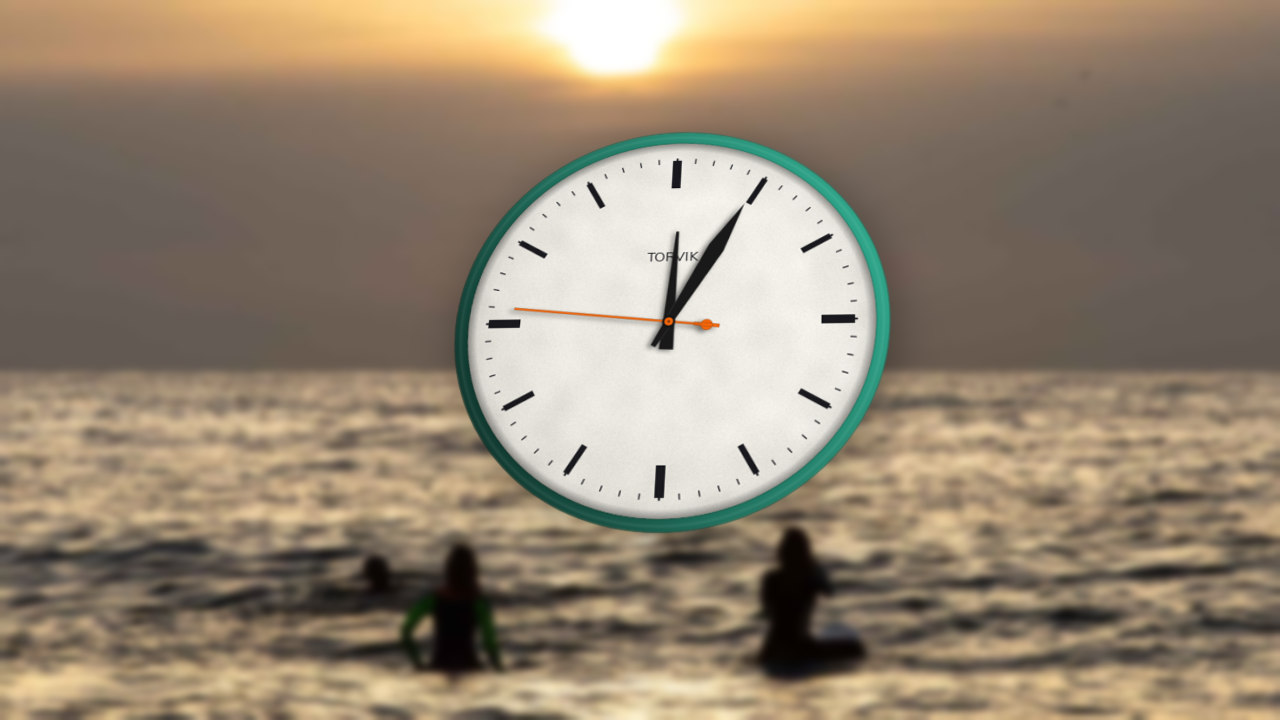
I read 12.04.46
